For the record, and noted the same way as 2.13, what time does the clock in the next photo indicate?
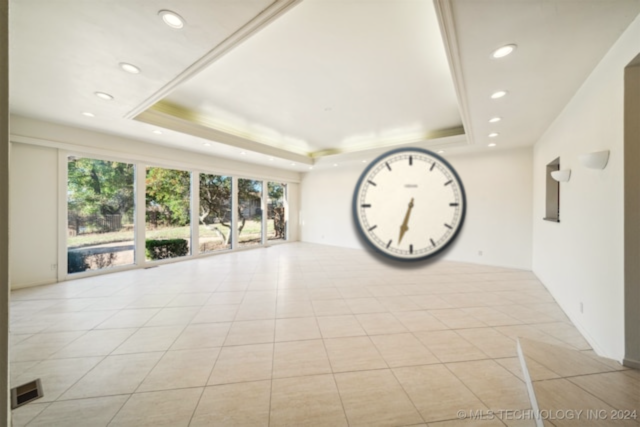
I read 6.33
